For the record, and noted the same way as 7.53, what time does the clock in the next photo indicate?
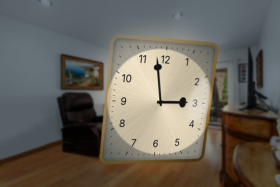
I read 2.58
